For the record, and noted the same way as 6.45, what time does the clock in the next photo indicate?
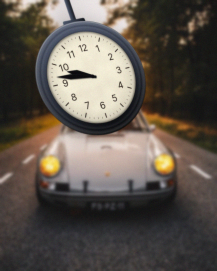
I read 9.47
